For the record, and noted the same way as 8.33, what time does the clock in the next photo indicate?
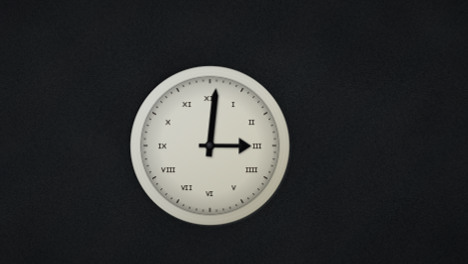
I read 3.01
